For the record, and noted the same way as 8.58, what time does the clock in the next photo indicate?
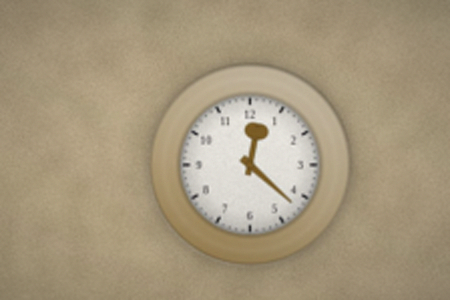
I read 12.22
